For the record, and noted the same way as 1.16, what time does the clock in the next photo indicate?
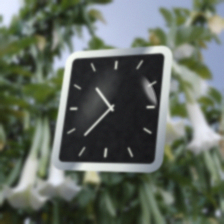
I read 10.37
